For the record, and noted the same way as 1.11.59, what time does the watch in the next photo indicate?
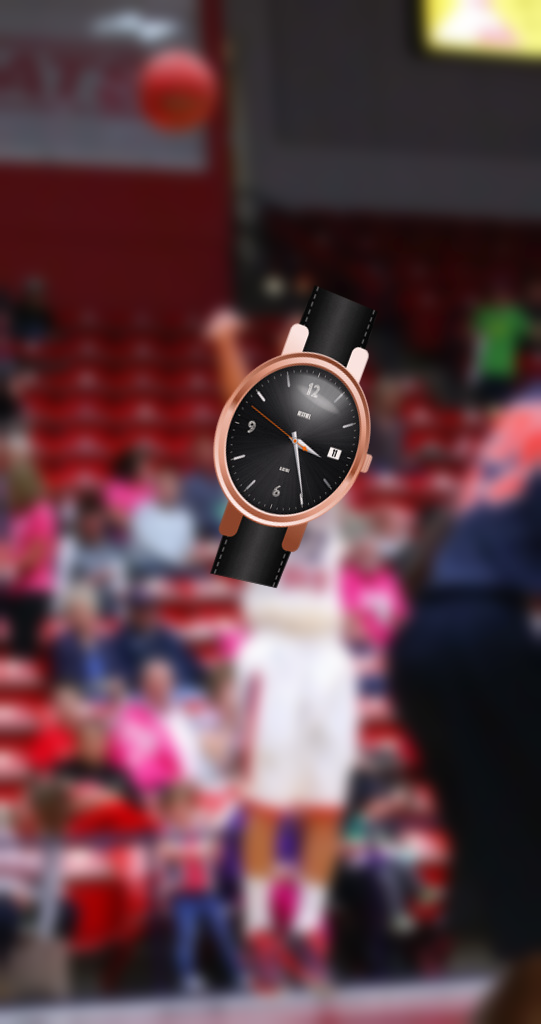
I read 3.24.48
